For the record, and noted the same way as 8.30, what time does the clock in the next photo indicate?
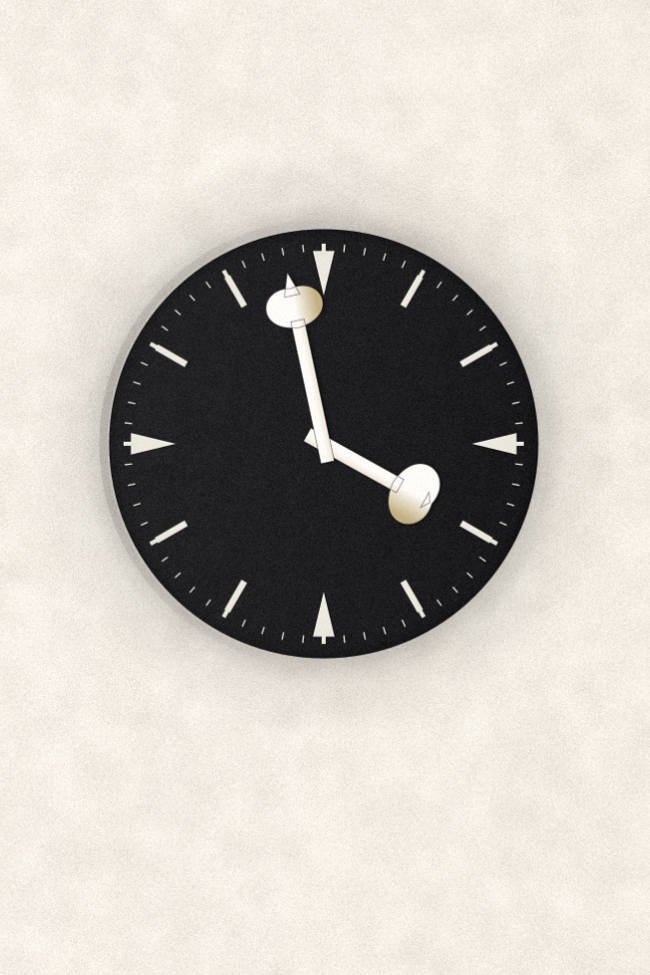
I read 3.58
